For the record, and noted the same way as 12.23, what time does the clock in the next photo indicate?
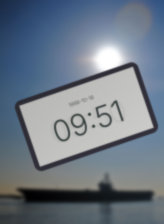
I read 9.51
